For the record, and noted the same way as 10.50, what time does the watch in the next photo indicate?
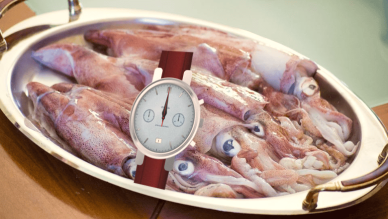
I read 12.00
